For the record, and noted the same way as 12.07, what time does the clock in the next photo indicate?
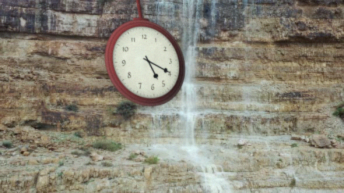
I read 5.20
